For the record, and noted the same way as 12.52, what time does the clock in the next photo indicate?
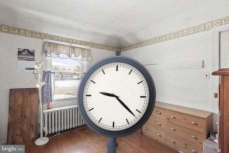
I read 9.22
